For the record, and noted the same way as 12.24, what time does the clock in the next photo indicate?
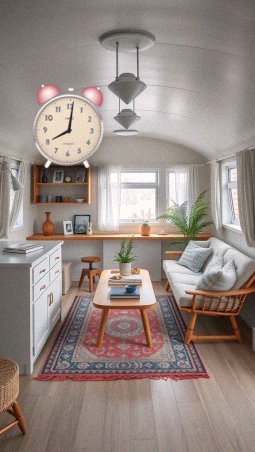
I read 8.01
